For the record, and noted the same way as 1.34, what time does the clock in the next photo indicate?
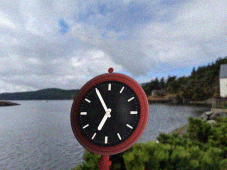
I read 6.55
